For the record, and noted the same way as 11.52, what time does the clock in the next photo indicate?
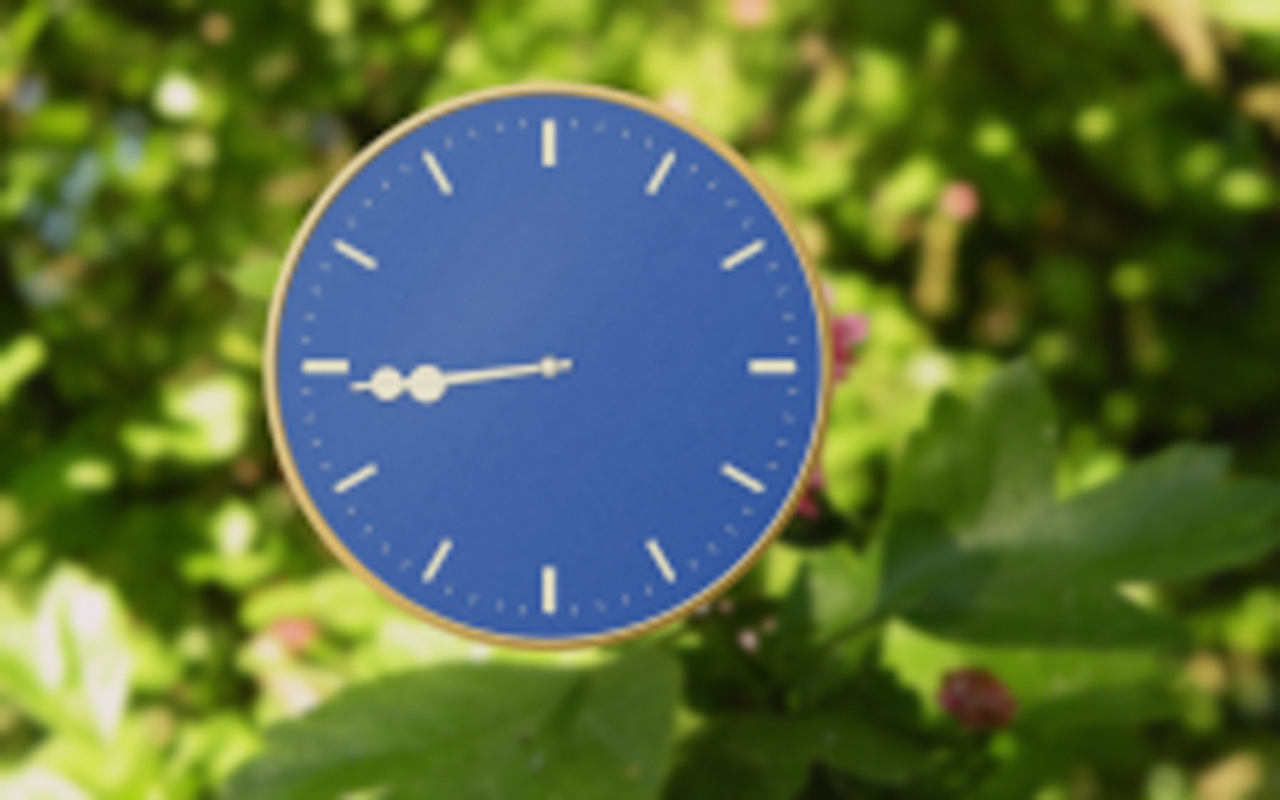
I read 8.44
